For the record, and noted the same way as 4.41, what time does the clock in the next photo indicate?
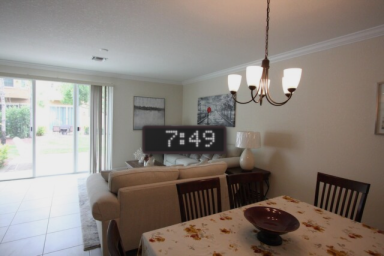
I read 7.49
